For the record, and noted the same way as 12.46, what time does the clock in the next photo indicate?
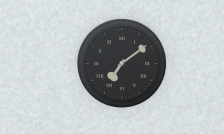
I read 7.09
